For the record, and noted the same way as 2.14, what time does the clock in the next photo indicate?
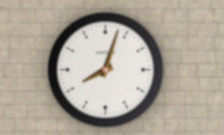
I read 8.03
